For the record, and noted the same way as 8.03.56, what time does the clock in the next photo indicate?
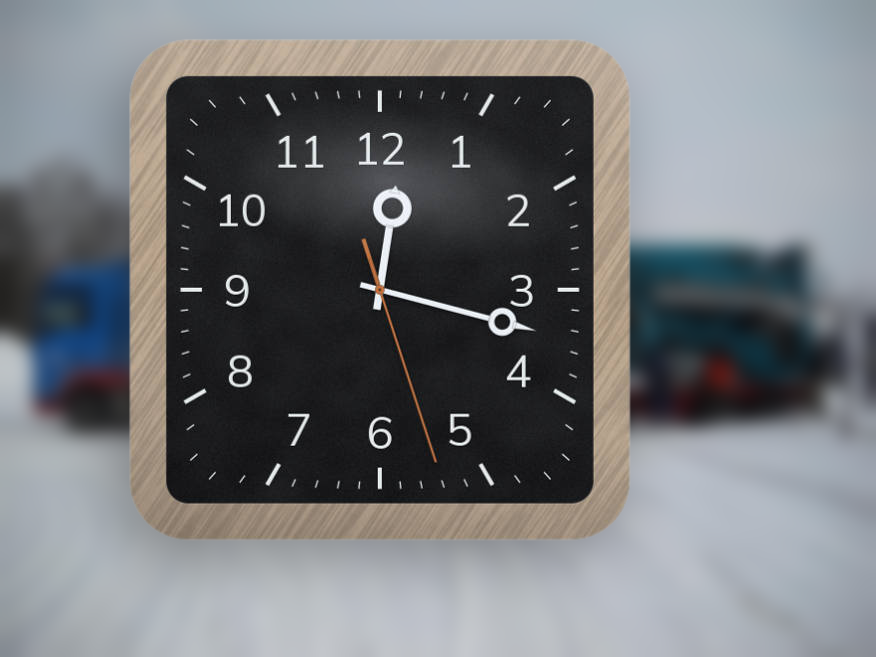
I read 12.17.27
